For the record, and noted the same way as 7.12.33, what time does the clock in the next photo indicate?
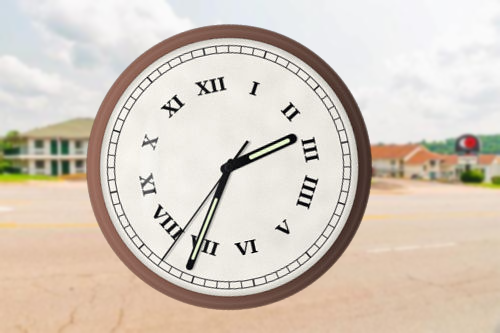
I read 2.35.38
